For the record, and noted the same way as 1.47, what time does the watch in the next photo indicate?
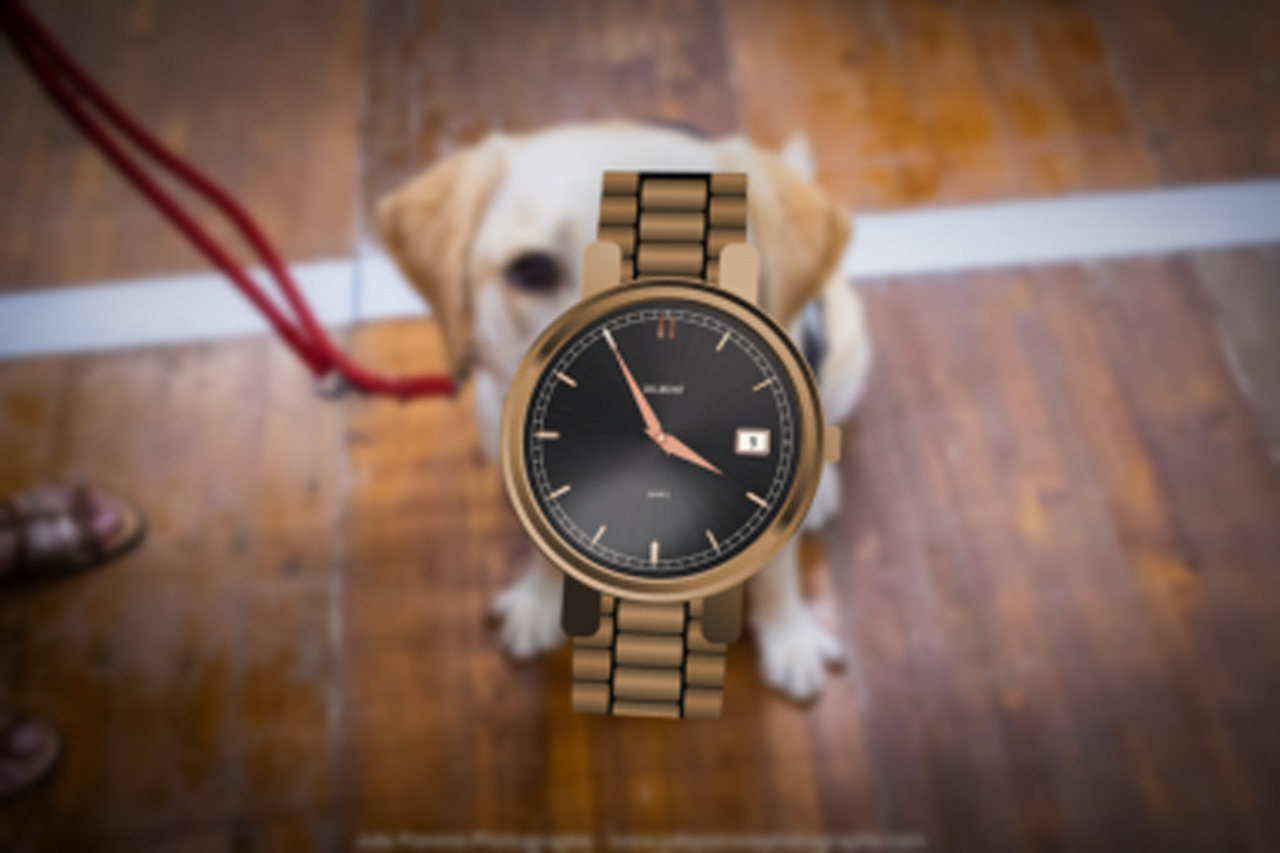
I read 3.55
